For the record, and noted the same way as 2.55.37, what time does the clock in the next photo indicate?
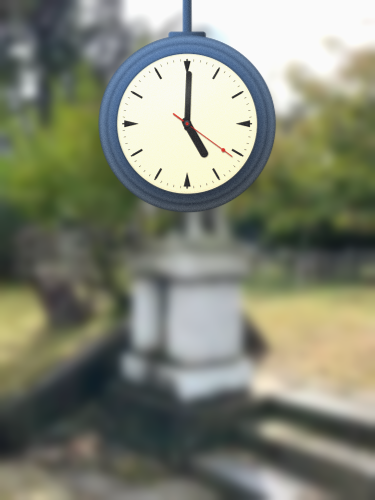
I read 5.00.21
